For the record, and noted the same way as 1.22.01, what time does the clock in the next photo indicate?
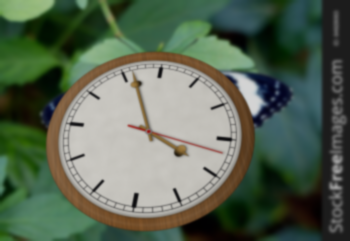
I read 3.56.17
